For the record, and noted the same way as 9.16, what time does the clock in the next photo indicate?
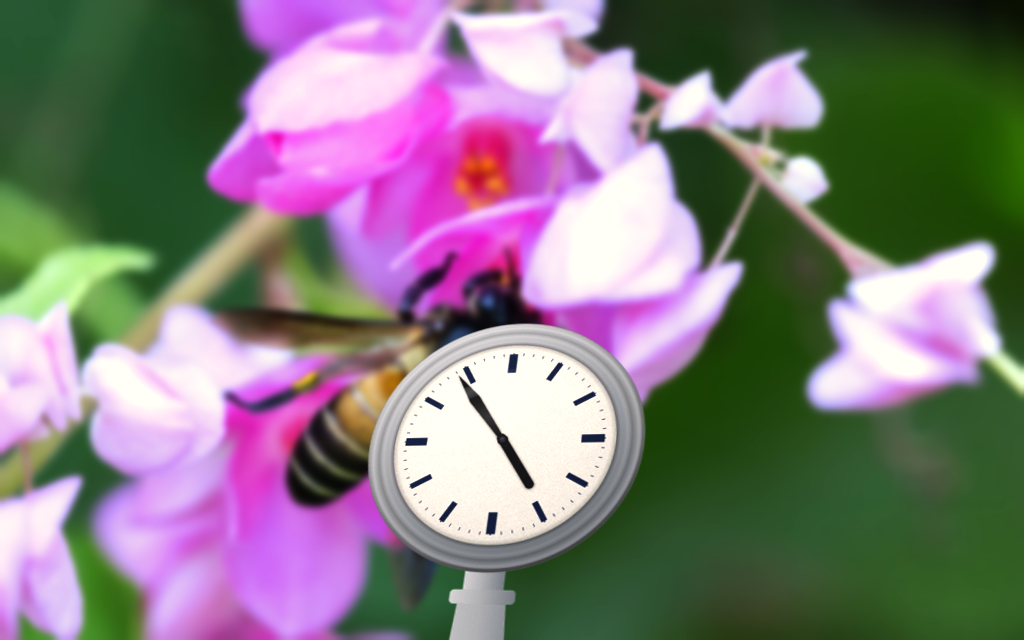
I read 4.54
